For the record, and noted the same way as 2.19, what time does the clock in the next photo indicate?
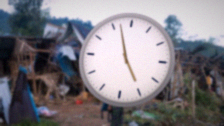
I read 4.57
